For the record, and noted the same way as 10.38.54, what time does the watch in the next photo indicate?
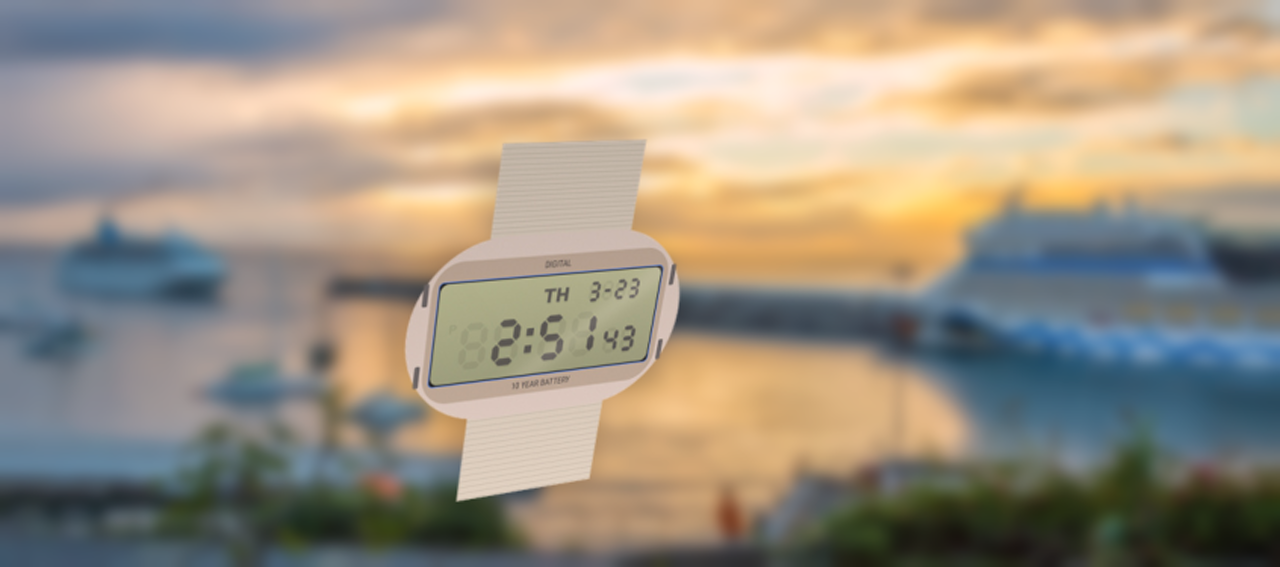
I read 2.51.43
